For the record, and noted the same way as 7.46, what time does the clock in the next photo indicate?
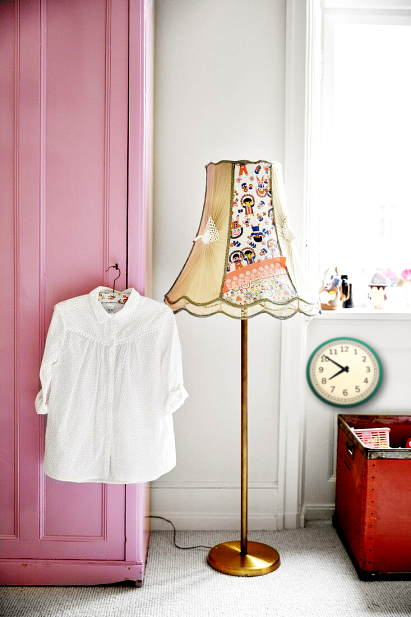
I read 7.51
